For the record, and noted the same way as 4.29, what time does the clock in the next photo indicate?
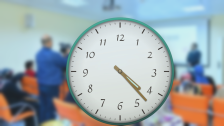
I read 4.23
